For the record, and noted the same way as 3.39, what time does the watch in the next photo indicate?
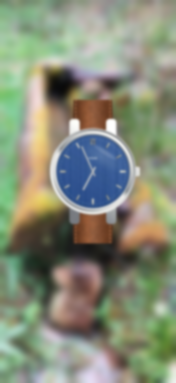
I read 6.56
